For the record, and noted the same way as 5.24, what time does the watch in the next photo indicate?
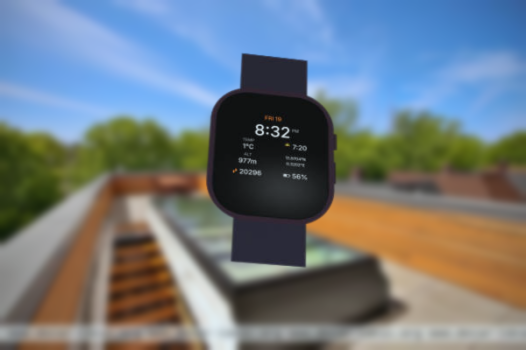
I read 8.32
